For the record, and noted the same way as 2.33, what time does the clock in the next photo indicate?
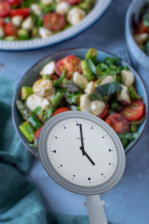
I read 5.01
